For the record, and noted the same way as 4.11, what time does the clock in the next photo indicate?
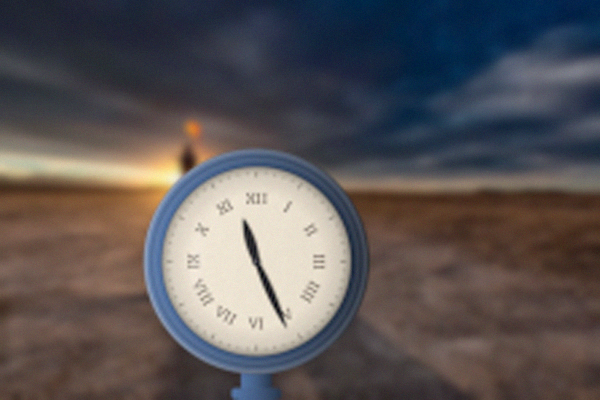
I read 11.26
